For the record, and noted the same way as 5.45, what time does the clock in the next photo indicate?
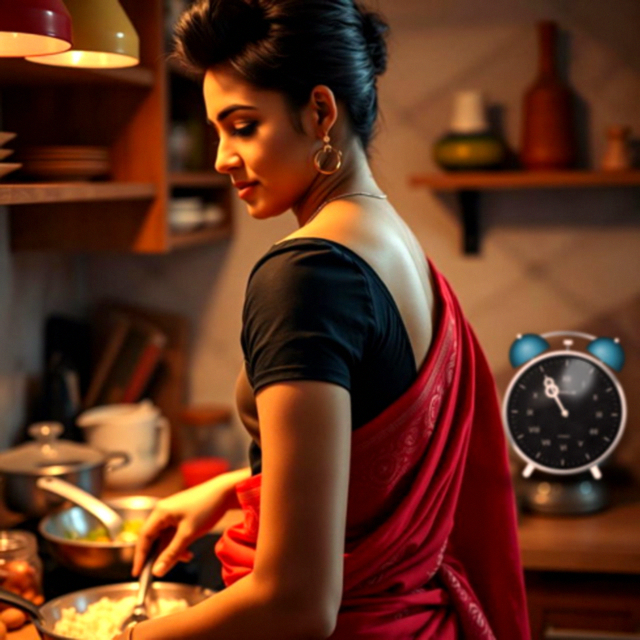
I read 10.55
